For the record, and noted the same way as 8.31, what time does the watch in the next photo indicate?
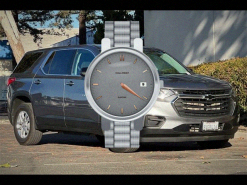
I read 4.21
